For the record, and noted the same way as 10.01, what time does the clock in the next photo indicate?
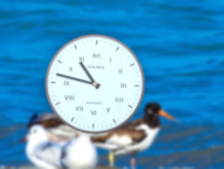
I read 10.47
